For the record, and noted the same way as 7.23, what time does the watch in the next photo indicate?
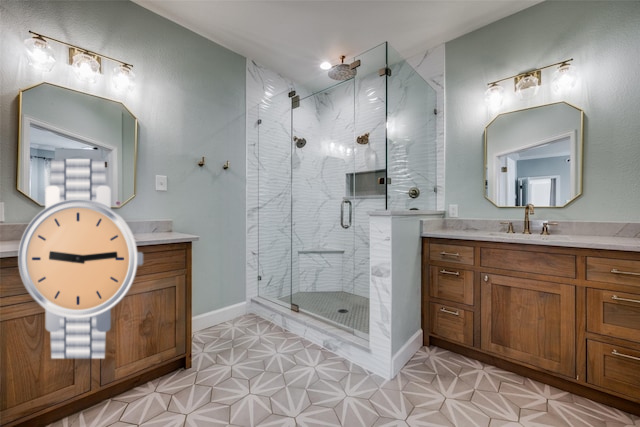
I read 9.14
